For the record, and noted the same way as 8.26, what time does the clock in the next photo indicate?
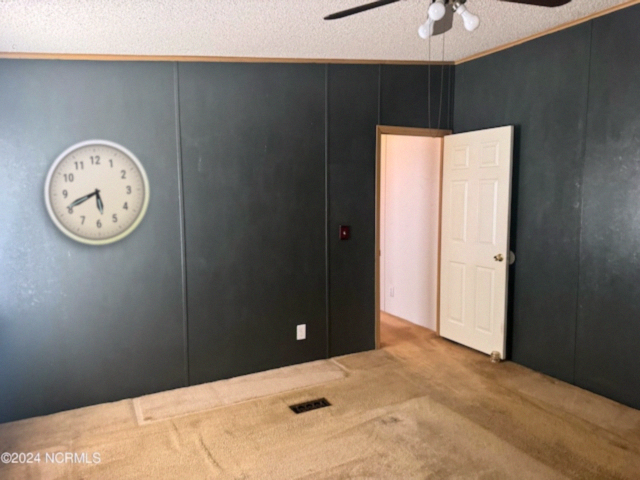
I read 5.41
